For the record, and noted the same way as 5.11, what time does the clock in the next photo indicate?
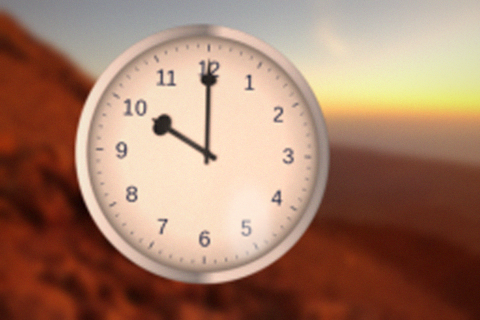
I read 10.00
